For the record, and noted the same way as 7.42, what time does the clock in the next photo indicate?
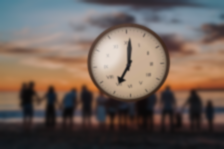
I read 7.01
